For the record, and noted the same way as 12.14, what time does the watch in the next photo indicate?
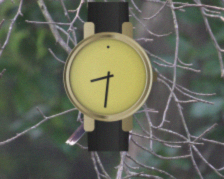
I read 8.31
